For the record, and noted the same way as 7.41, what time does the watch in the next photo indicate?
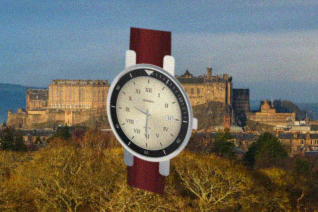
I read 9.30
